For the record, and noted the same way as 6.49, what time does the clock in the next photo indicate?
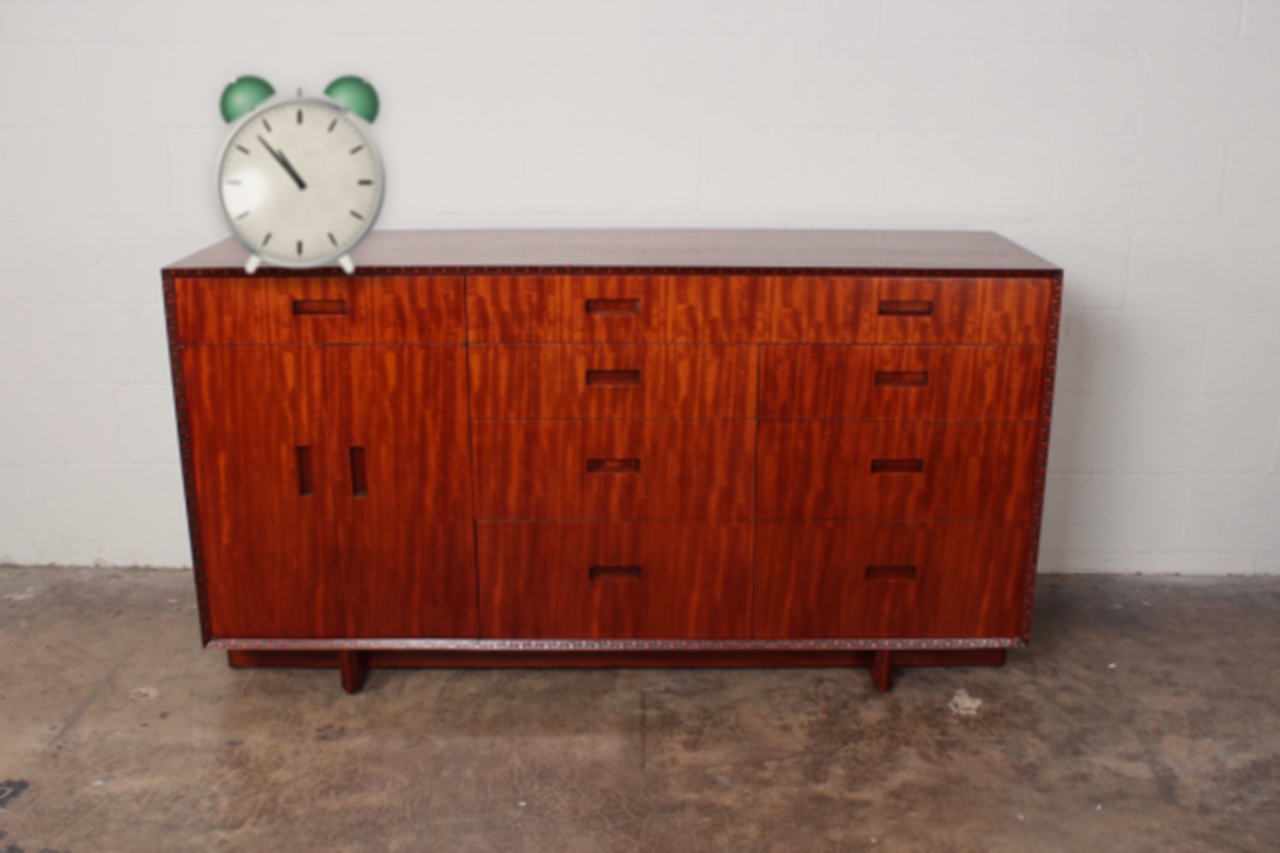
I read 10.53
